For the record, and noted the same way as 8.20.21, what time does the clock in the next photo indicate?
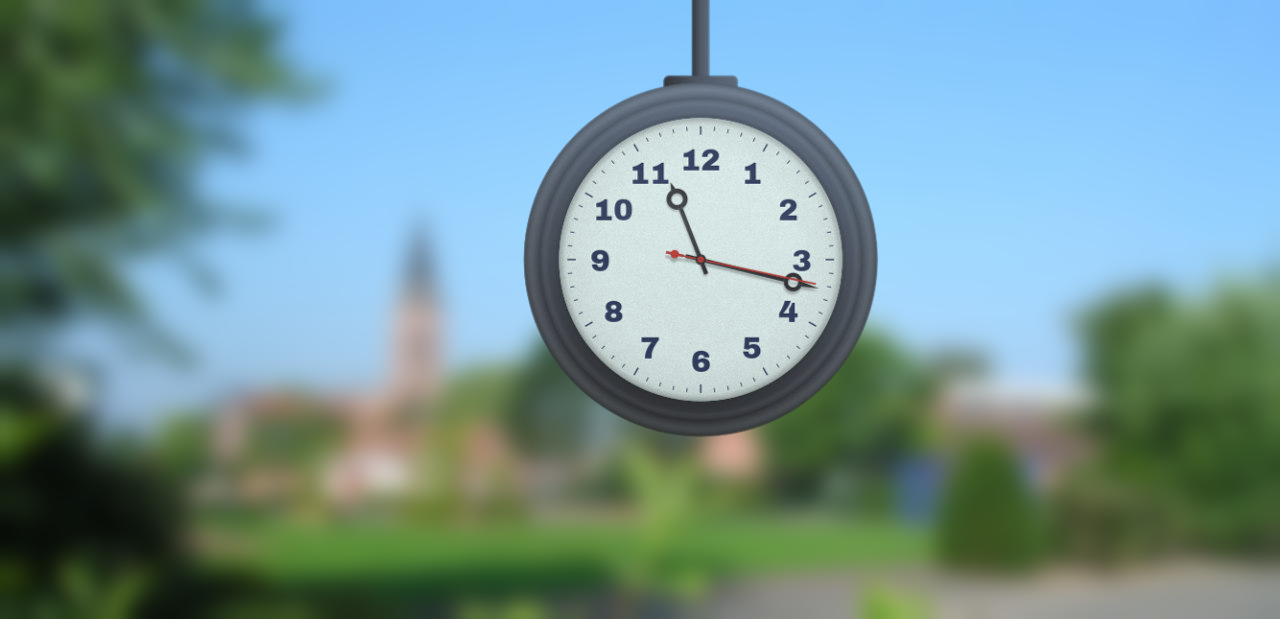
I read 11.17.17
